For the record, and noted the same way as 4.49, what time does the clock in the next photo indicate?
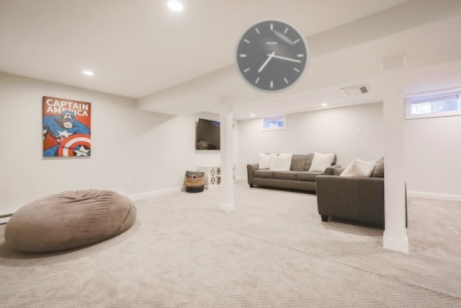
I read 7.17
